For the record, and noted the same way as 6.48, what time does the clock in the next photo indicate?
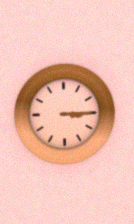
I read 3.15
